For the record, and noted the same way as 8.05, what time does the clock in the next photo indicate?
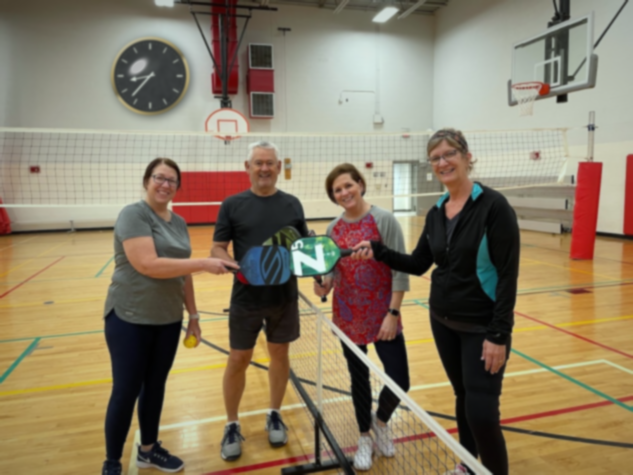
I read 8.37
